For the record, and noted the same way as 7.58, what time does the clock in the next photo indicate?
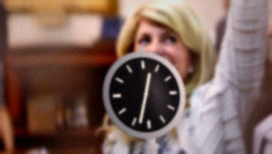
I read 12.33
